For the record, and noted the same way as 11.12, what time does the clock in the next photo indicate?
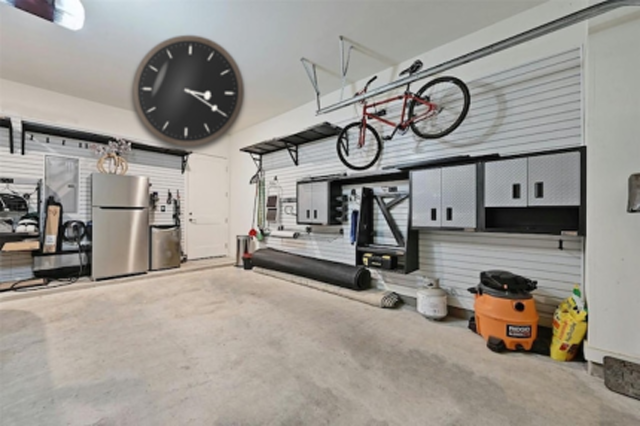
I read 3.20
